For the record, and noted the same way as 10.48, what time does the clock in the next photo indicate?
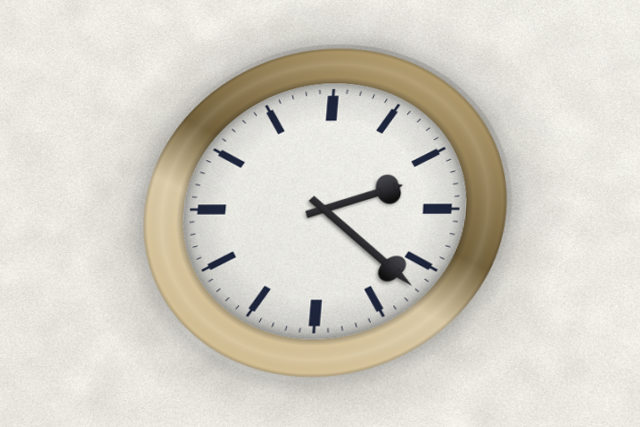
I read 2.22
